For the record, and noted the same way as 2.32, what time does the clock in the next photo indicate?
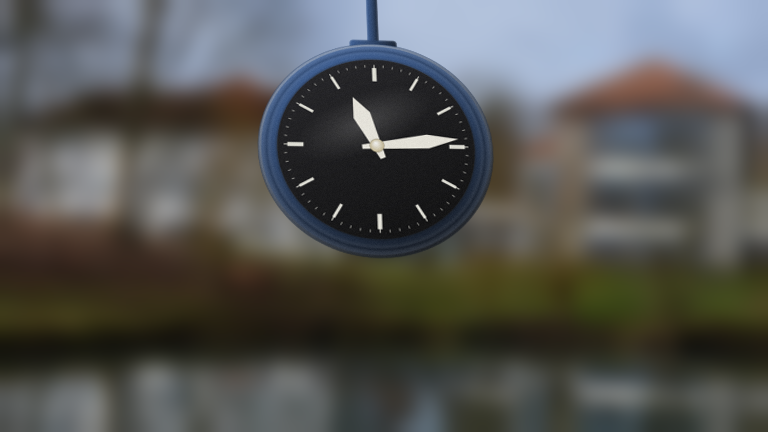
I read 11.14
